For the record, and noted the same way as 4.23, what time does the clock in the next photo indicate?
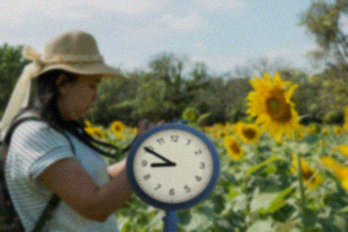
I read 8.50
